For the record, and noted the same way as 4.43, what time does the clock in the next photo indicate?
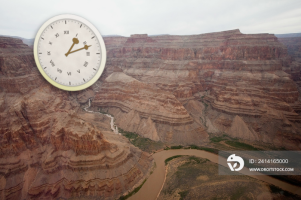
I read 1.12
